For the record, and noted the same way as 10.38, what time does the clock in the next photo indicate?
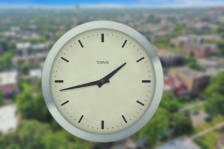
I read 1.43
